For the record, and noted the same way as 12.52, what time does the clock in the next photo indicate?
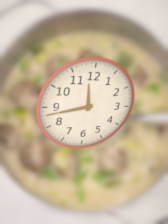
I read 11.43
